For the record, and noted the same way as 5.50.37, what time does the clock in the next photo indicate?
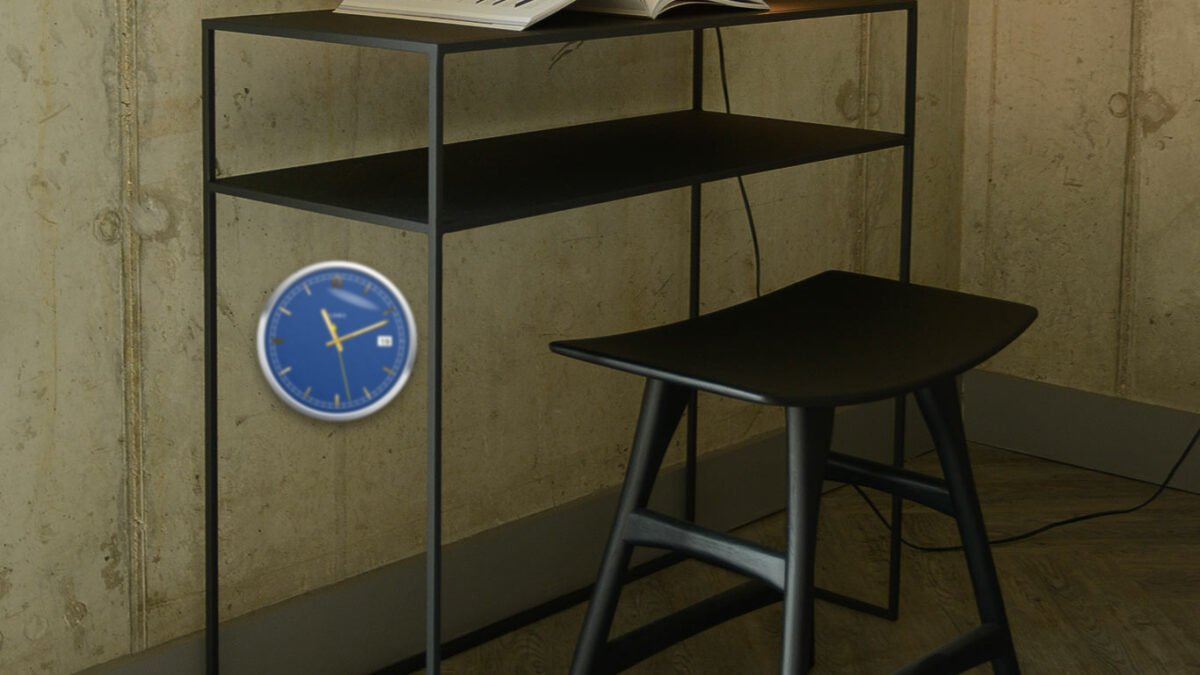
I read 11.11.28
